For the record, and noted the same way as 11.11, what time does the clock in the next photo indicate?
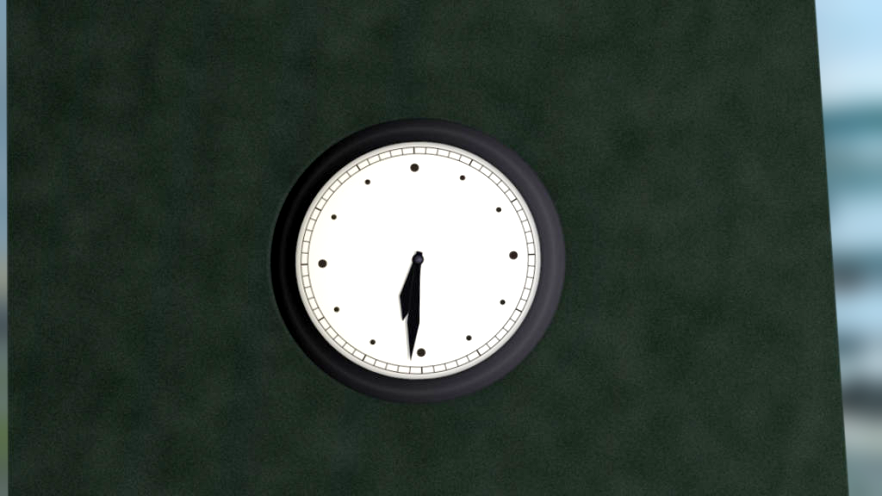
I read 6.31
